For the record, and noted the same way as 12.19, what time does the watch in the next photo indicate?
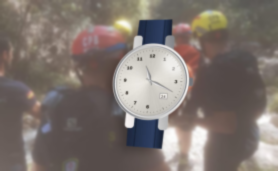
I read 11.19
